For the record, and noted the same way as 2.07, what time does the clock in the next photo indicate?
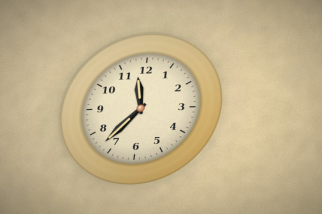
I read 11.37
